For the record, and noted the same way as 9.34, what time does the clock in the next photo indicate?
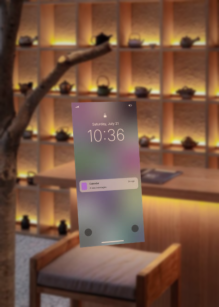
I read 10.36
